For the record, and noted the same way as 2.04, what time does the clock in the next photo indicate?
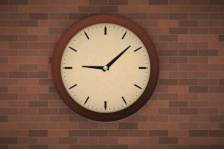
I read 9.08
